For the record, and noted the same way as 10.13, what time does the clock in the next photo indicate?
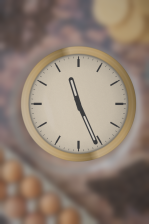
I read 11.26
